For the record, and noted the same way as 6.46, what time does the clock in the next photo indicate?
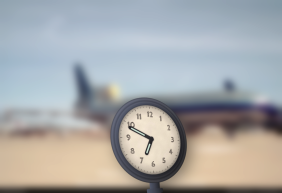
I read 6.49
